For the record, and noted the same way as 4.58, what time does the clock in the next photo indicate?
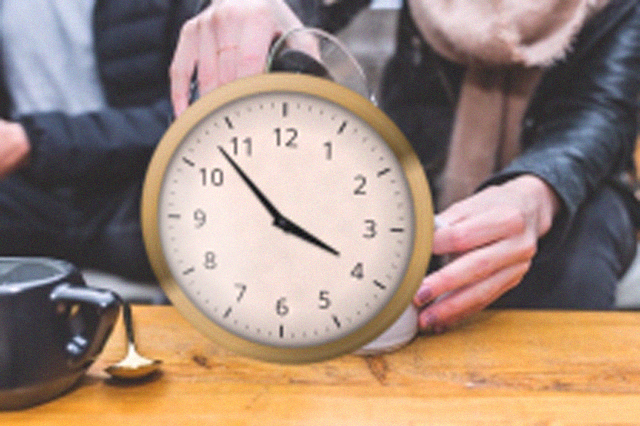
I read 3.53
